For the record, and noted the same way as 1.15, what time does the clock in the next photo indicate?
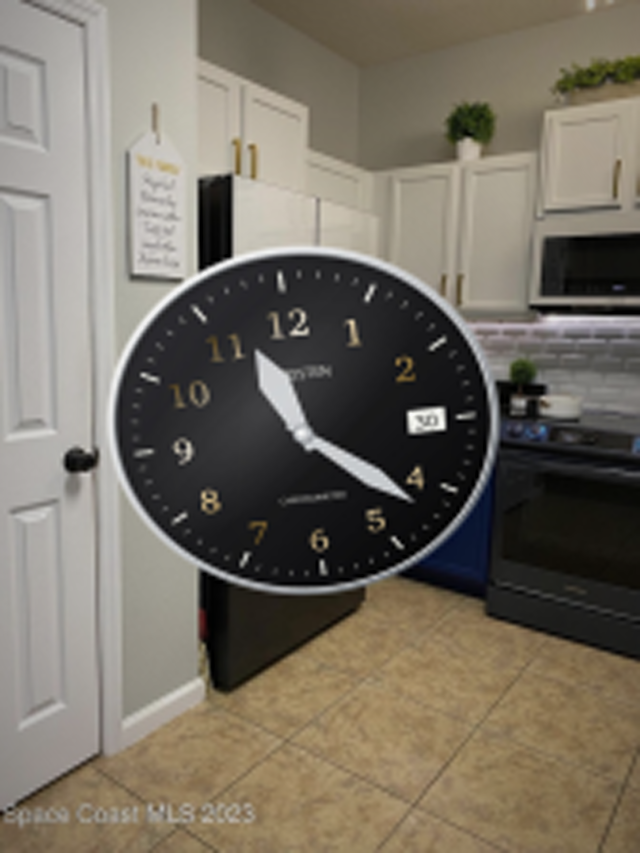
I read 11.22
